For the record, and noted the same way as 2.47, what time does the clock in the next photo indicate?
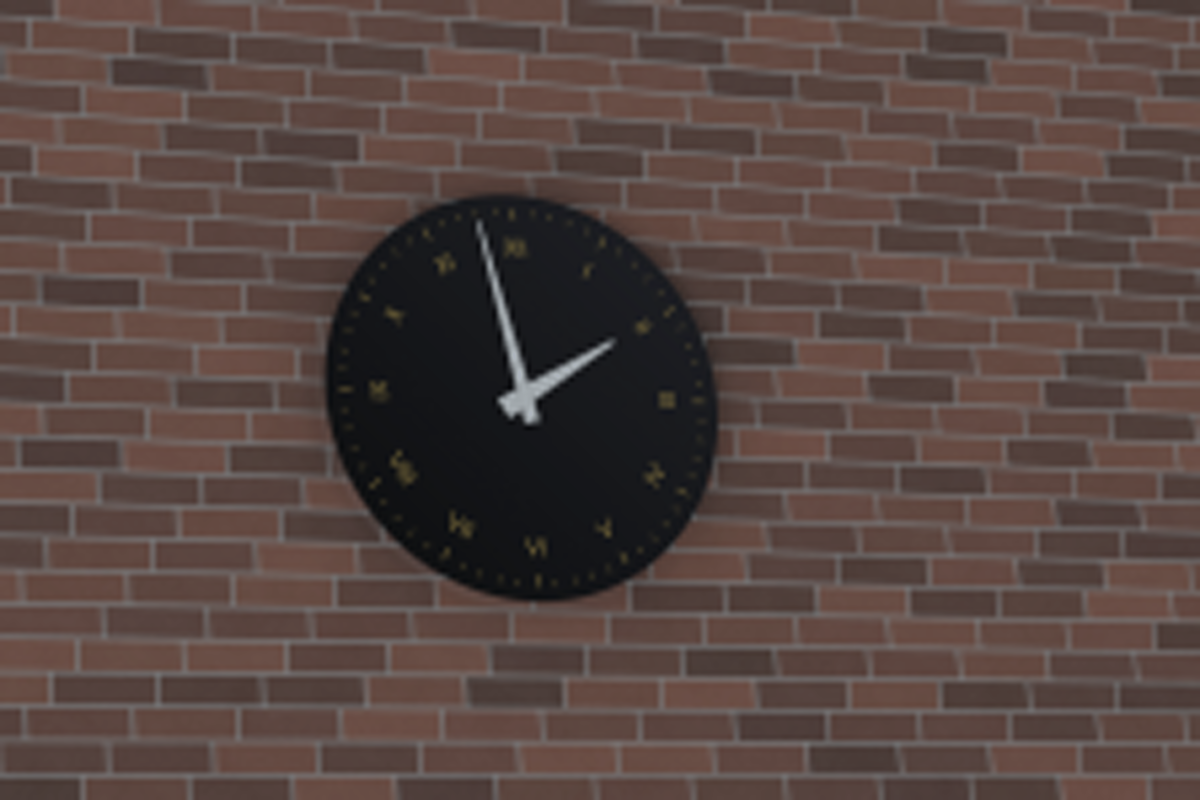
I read 1.58
